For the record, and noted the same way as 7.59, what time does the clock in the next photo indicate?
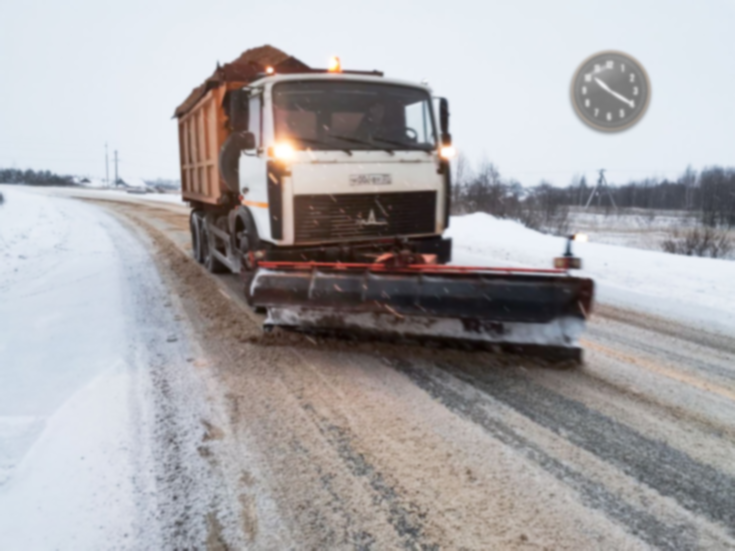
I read 10.20
